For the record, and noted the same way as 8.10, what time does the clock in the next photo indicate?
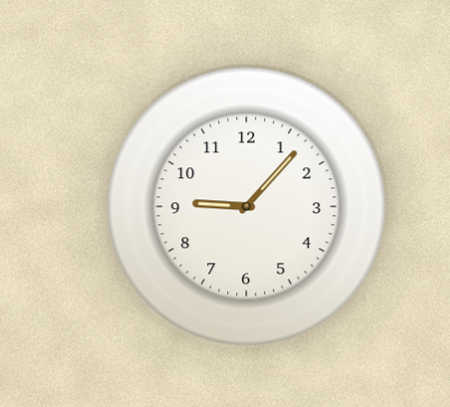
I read 9.07
